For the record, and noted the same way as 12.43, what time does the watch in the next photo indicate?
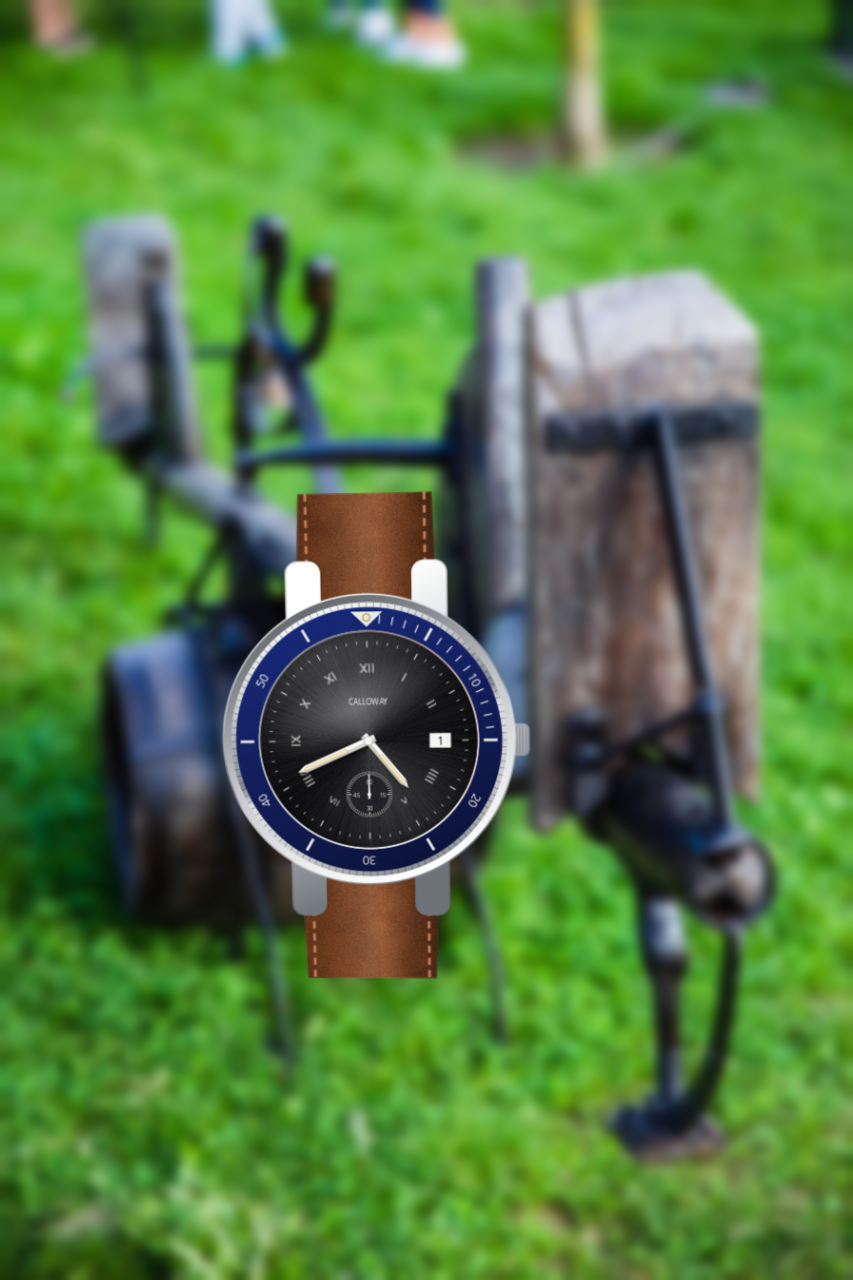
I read 4.41
